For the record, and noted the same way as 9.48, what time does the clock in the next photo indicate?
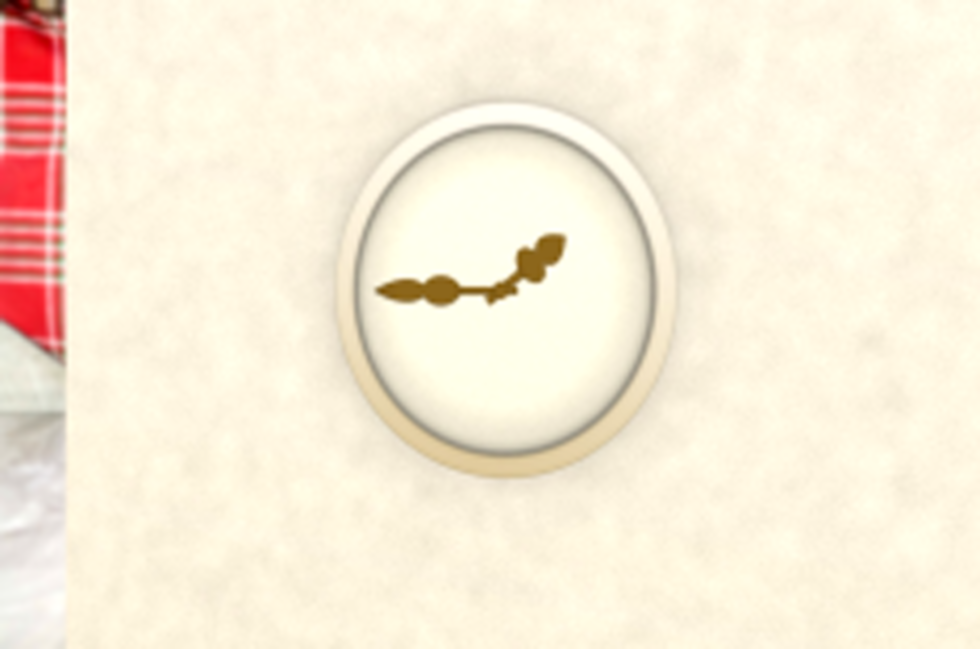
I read 1.45
